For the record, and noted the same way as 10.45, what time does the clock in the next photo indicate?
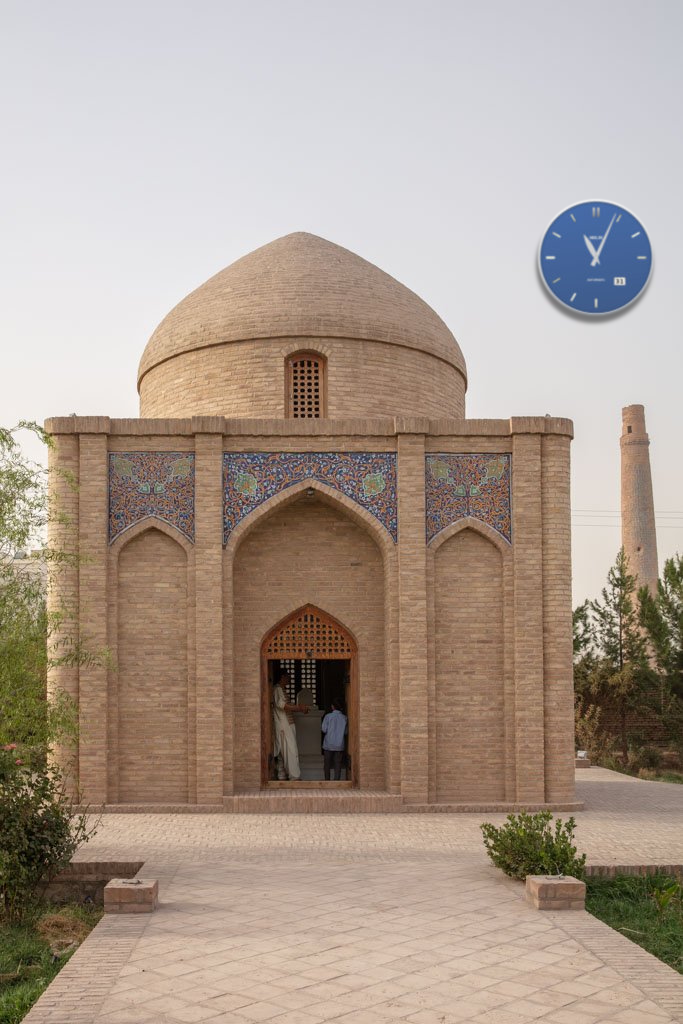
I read 11.04
